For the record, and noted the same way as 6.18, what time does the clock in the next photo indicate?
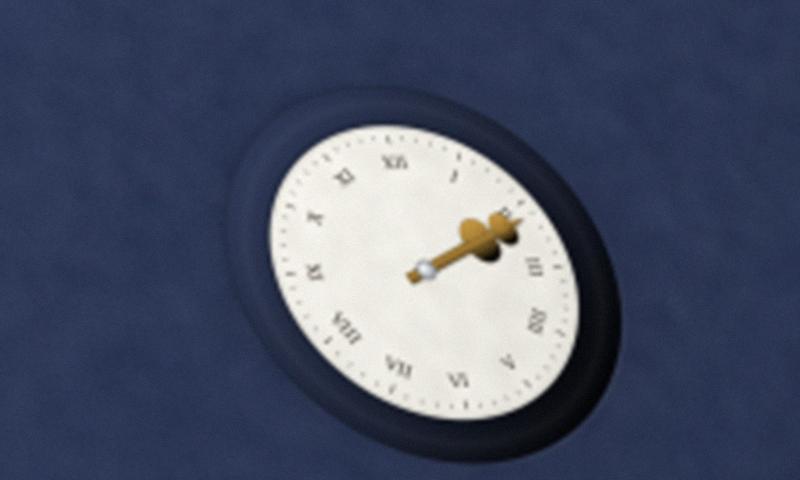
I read 2.11
